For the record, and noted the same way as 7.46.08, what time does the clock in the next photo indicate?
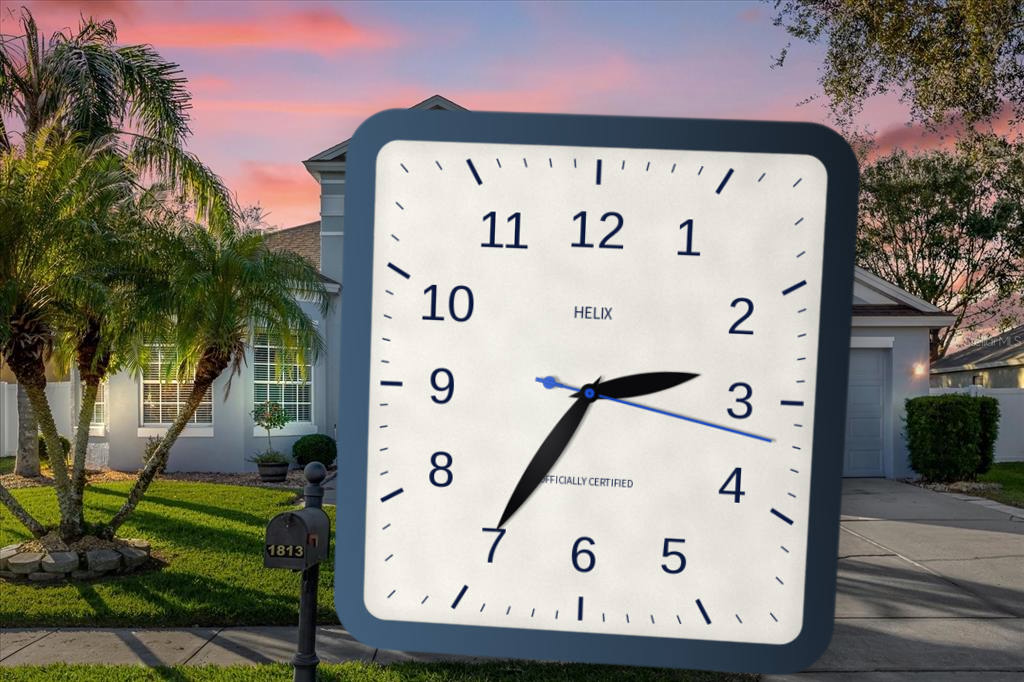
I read 2.35.17
